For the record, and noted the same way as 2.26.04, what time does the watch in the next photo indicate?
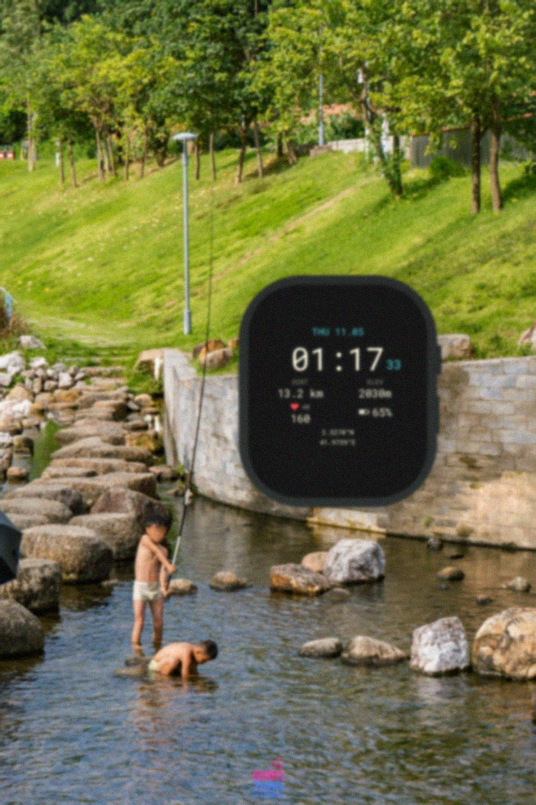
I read 1.17.33
